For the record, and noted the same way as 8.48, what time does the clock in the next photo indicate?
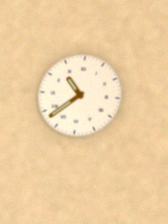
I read 10.38
